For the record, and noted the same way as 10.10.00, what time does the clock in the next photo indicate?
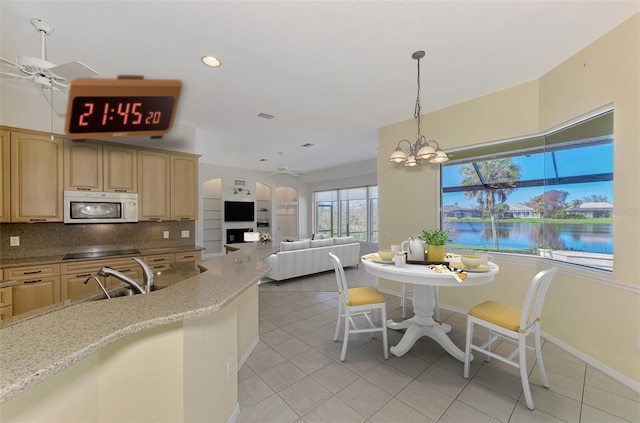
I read 21.45.20
